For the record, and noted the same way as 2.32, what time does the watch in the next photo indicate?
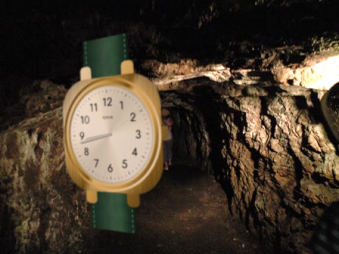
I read 8.43
